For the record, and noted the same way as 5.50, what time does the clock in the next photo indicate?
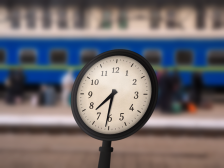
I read 7.31
